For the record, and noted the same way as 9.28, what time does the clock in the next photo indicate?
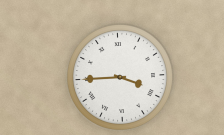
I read 3.45
